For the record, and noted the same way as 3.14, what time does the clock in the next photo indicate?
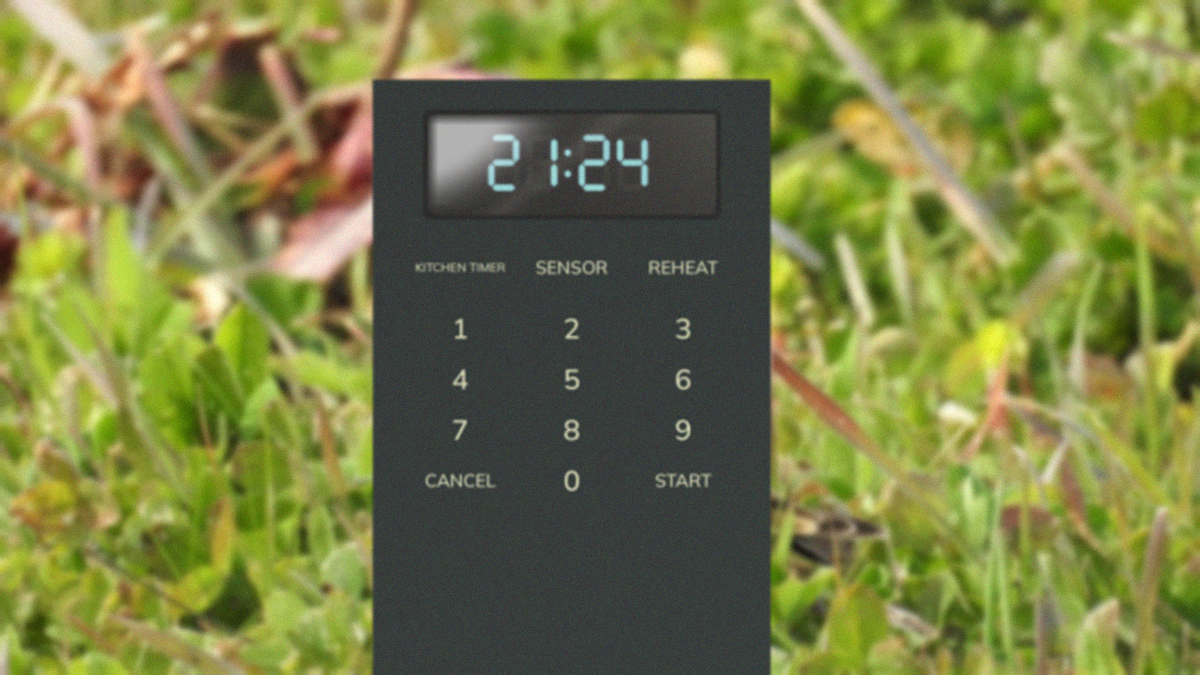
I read 21.24
